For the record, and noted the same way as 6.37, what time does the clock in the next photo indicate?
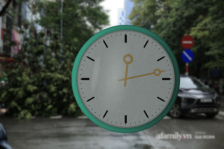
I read 12.13
